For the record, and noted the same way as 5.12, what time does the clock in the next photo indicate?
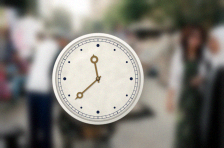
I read 11.38
